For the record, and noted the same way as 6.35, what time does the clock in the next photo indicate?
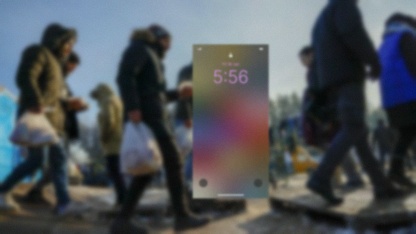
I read 5.56
